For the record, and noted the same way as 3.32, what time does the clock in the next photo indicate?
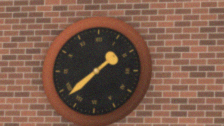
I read 1.38
